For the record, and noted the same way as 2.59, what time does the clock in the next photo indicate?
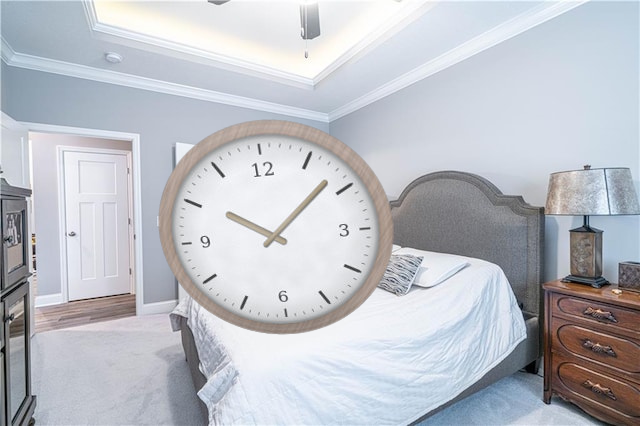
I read 10.08
